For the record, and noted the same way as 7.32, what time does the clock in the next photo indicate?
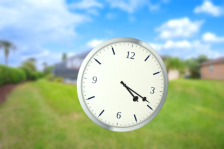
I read 4.19
